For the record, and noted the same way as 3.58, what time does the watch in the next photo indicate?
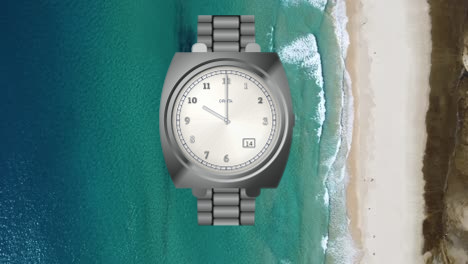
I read 10.00
